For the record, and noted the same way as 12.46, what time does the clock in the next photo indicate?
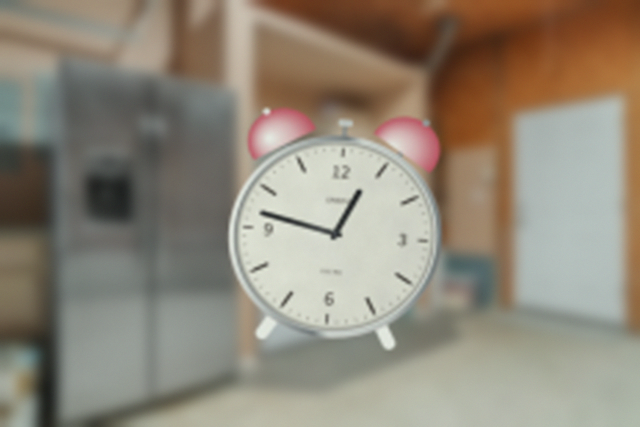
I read 12.47
